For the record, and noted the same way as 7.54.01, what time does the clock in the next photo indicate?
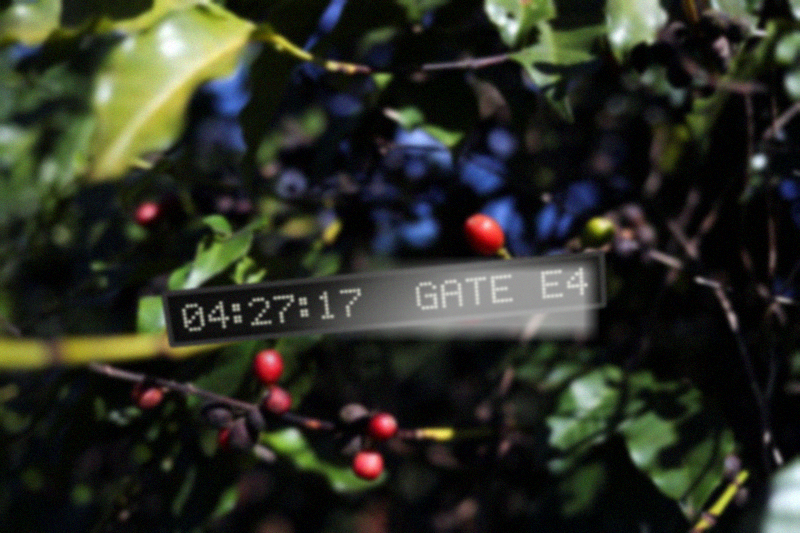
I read 4.27.17
